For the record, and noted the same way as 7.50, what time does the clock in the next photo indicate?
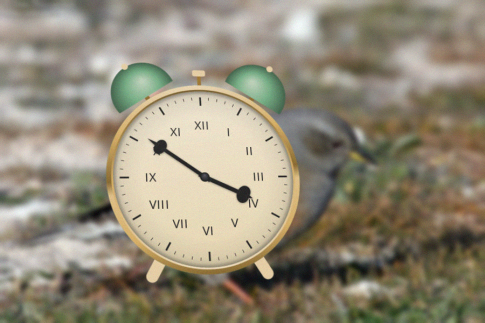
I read 3.51
